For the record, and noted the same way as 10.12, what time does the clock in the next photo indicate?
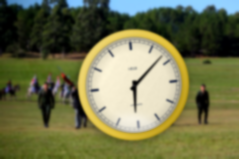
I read 6.08
